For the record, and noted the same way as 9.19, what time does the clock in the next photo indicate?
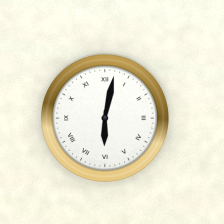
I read 6.02
